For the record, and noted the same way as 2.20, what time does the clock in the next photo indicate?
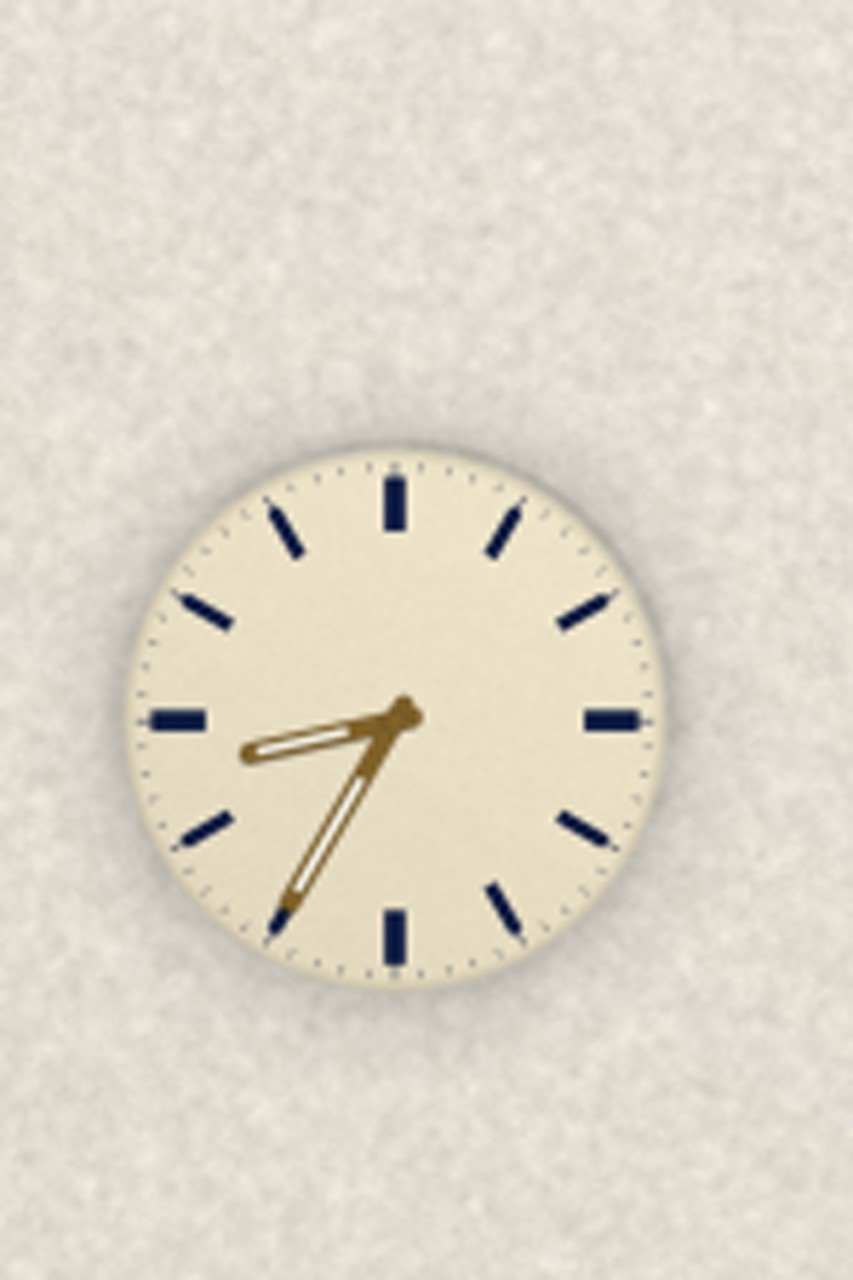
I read 8.35
